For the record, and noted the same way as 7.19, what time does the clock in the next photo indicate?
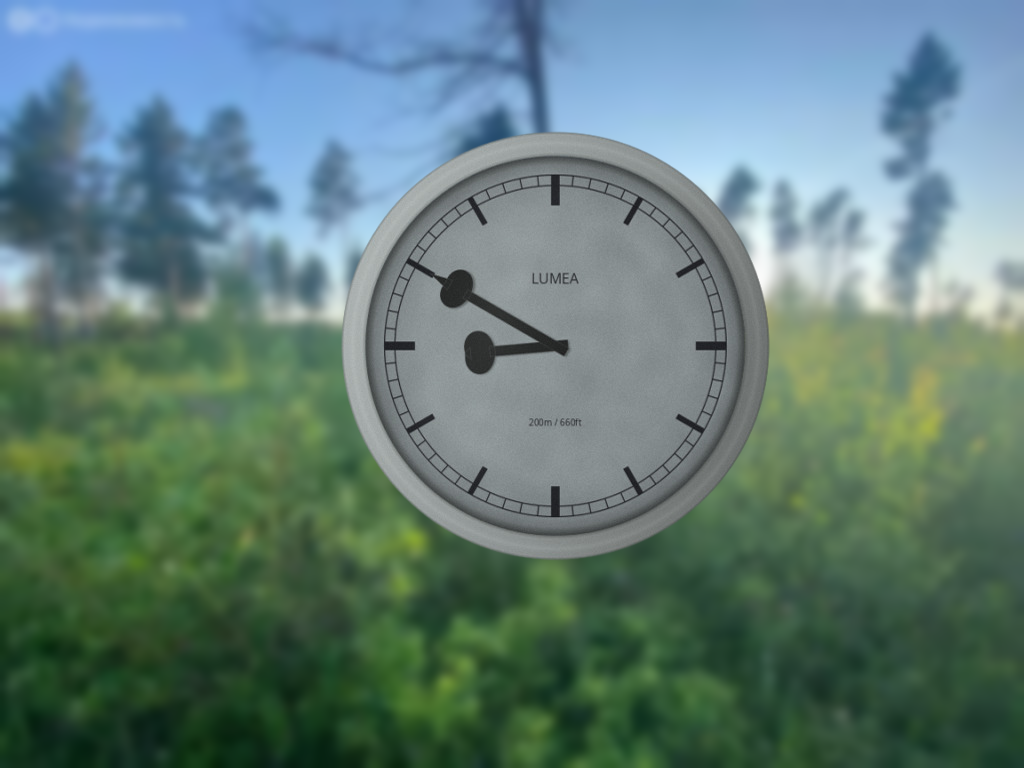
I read 8.50
